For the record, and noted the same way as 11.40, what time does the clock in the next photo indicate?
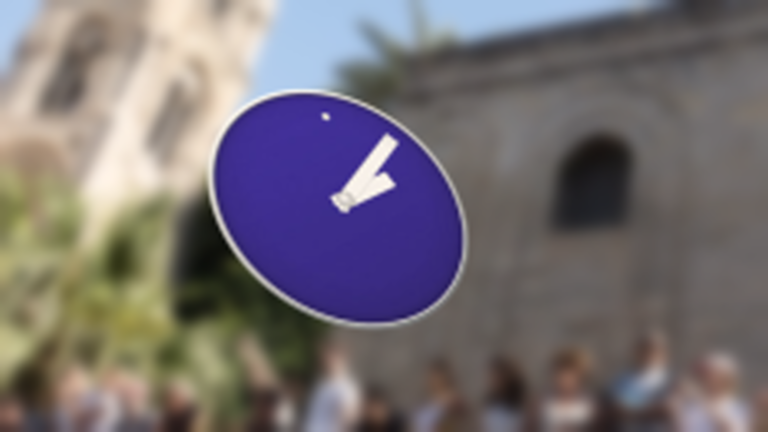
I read 2.07
